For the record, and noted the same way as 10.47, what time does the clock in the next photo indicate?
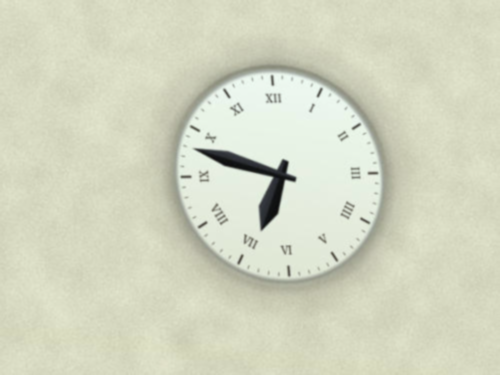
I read 6.48
